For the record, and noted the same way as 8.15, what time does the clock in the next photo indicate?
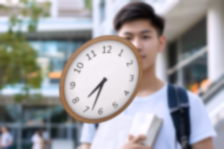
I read 7.33
